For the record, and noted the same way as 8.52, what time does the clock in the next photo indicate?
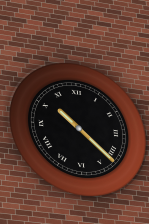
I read 10.22
